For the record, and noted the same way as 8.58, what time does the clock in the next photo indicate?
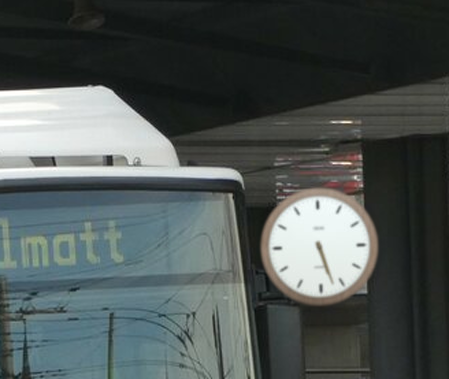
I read 5.27
